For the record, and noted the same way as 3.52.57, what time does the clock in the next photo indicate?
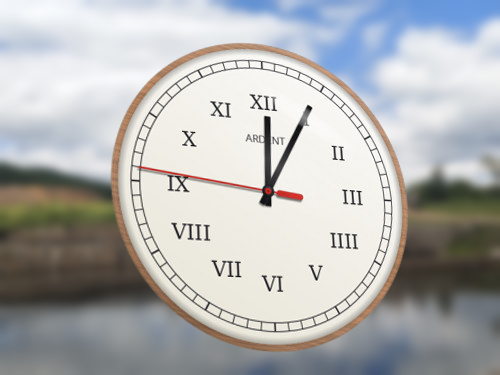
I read 12.04.46
